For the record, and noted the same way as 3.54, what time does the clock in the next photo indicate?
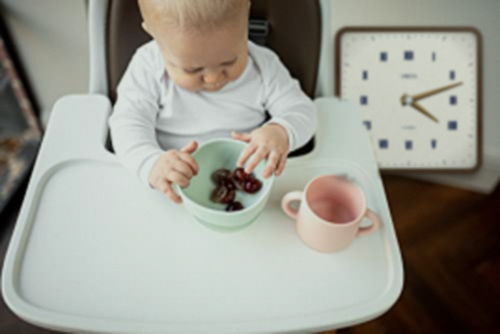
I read 4.12
